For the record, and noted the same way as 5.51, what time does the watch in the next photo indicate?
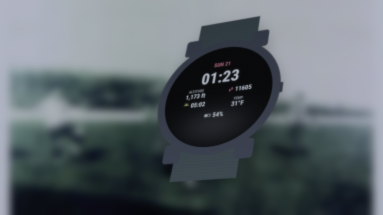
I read 1.23
